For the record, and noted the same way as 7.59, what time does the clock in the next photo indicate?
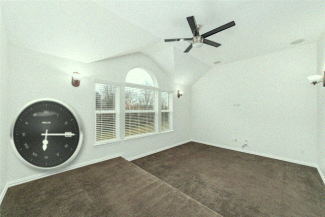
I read 6.15
